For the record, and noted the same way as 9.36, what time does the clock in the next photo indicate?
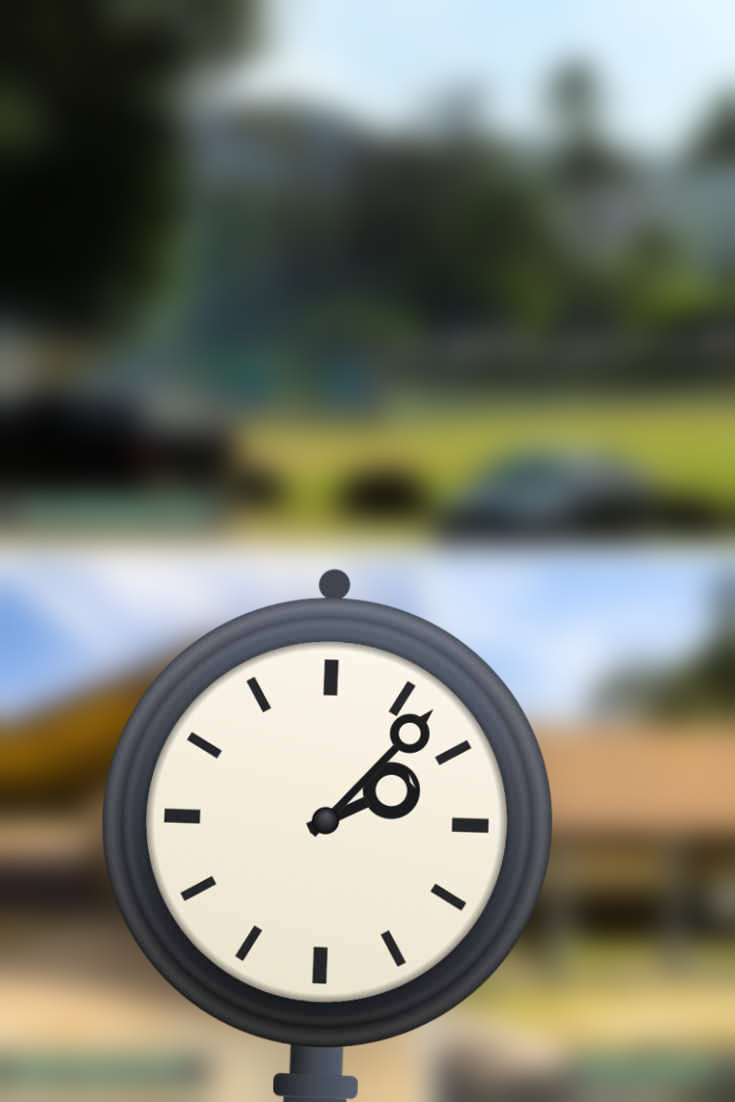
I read 2.07
